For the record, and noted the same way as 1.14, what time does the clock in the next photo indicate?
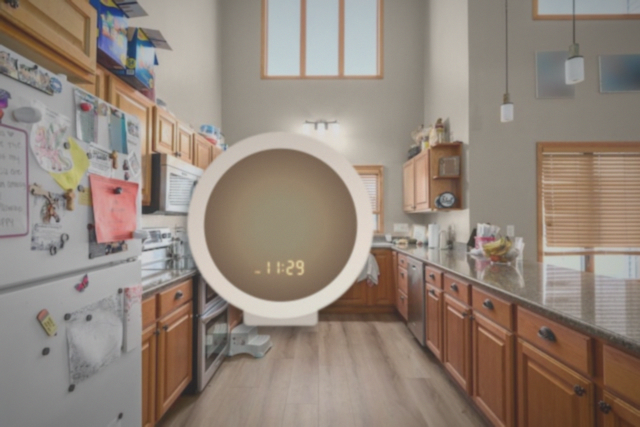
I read 11.29
